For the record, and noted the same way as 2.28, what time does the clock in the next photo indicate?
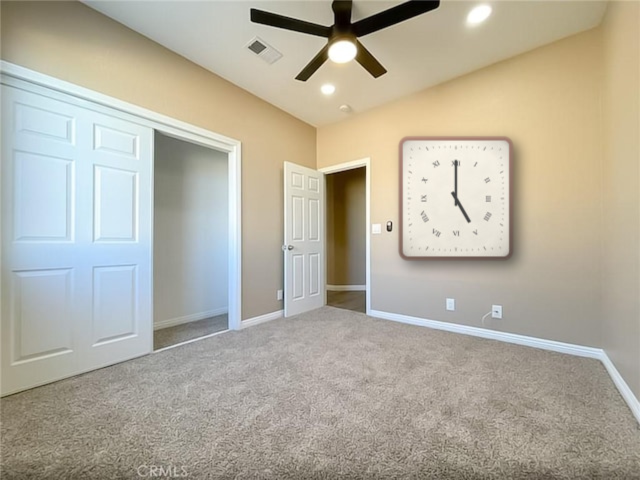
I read 5.00
